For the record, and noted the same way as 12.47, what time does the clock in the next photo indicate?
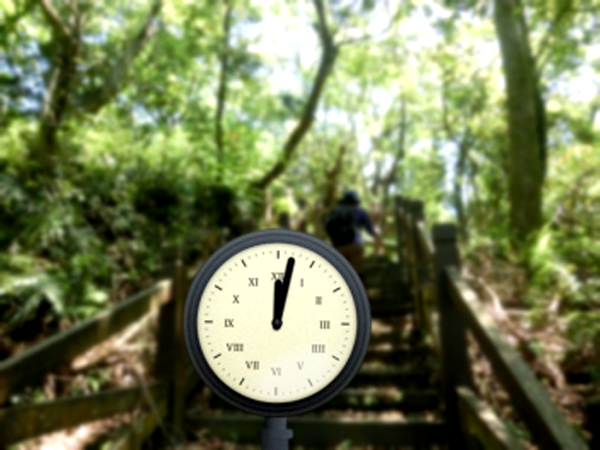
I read 12.02
